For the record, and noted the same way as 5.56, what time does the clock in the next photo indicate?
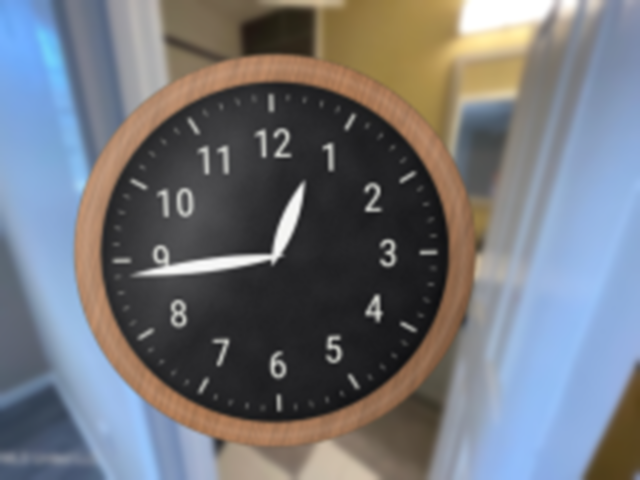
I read 12.44
